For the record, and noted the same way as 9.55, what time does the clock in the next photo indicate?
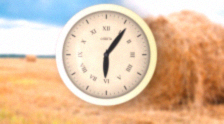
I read 6.06
